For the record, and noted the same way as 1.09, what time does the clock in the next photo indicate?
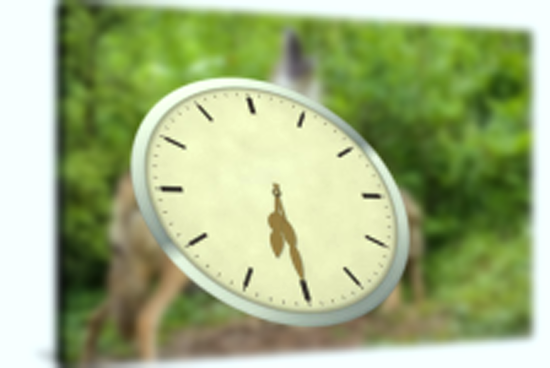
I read 6.30
